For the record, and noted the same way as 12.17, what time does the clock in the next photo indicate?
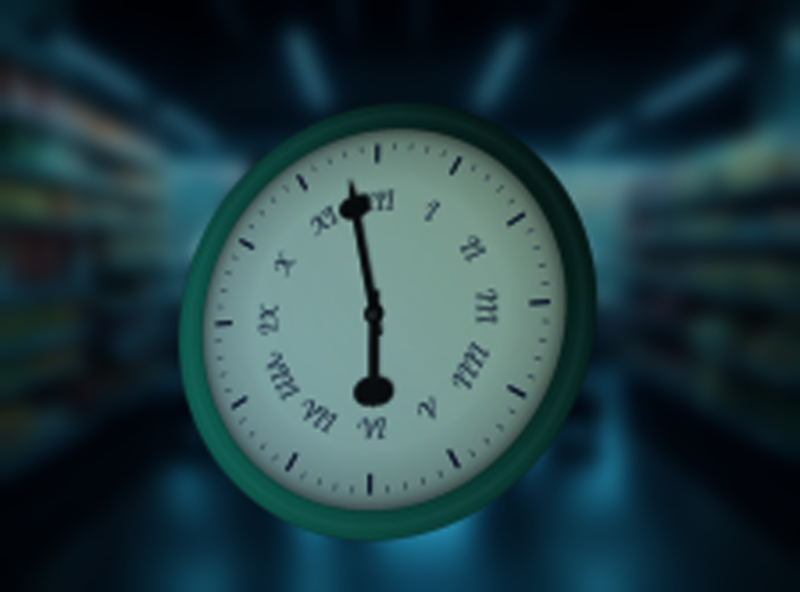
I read 5.58
